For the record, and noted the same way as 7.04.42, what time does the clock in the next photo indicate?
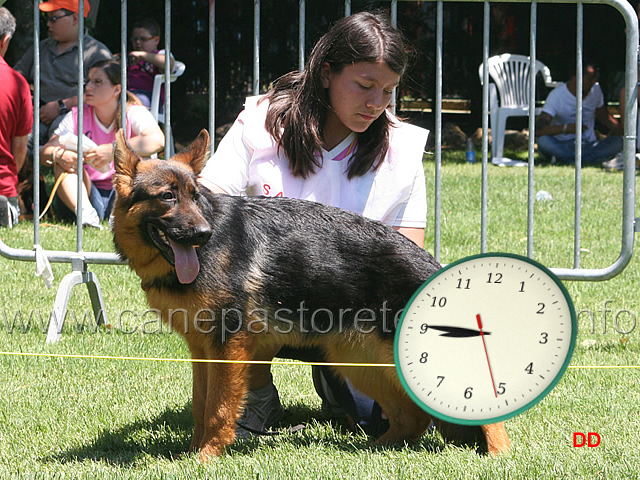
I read 8.45.26
